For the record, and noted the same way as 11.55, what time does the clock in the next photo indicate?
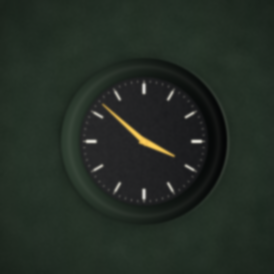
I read 3.52
